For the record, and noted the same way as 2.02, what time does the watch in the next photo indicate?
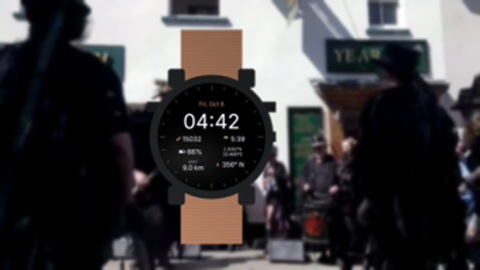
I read 4.42
